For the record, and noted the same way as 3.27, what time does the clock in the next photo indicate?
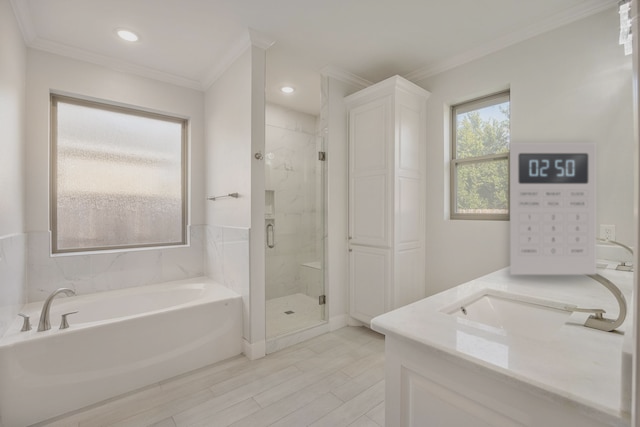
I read 2.50
